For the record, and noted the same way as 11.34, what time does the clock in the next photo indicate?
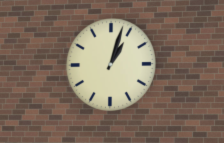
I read 1.03
